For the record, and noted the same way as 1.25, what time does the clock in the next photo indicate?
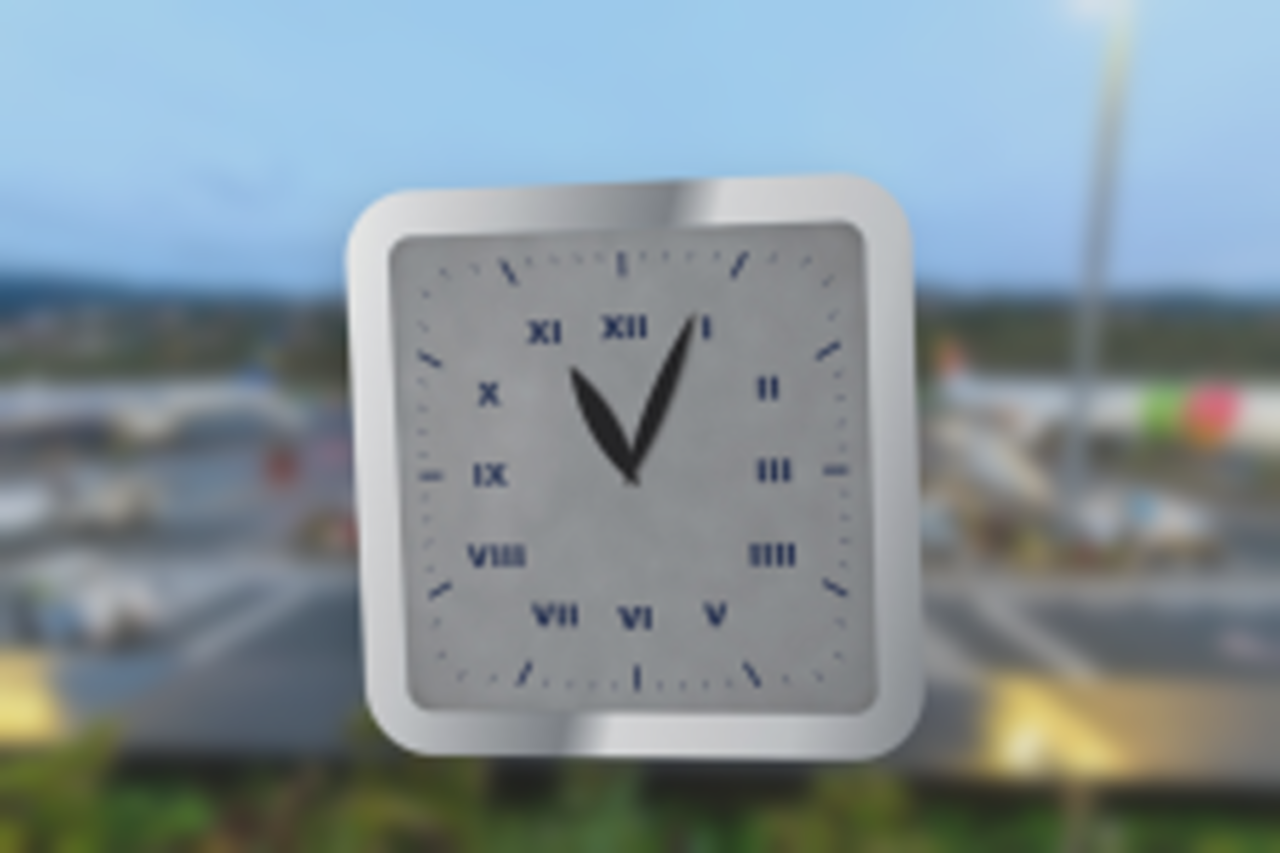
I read 11.04
